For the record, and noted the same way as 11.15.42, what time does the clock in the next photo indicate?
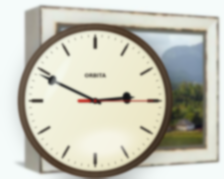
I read 2.49.15
